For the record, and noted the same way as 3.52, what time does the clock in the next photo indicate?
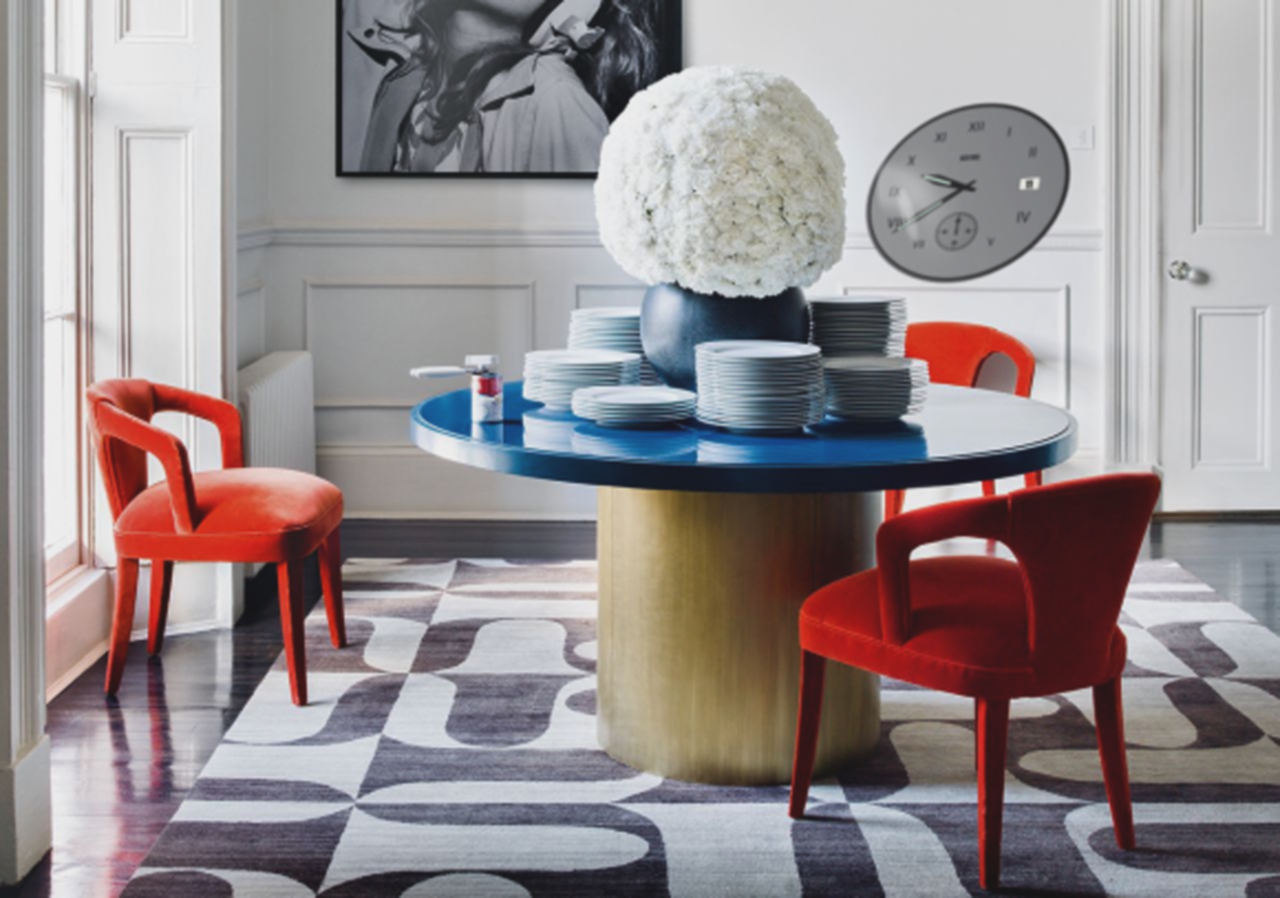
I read 9.39
